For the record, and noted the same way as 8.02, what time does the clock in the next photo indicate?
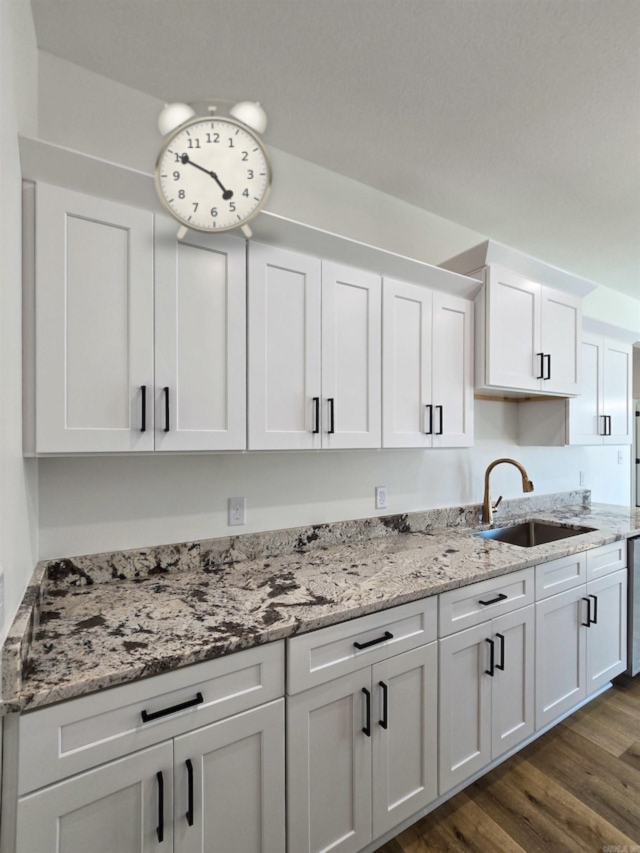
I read 4.50
